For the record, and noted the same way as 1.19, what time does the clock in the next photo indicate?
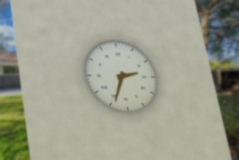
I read 2.34
